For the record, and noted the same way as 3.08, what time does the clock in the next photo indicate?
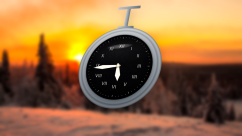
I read 5.44
